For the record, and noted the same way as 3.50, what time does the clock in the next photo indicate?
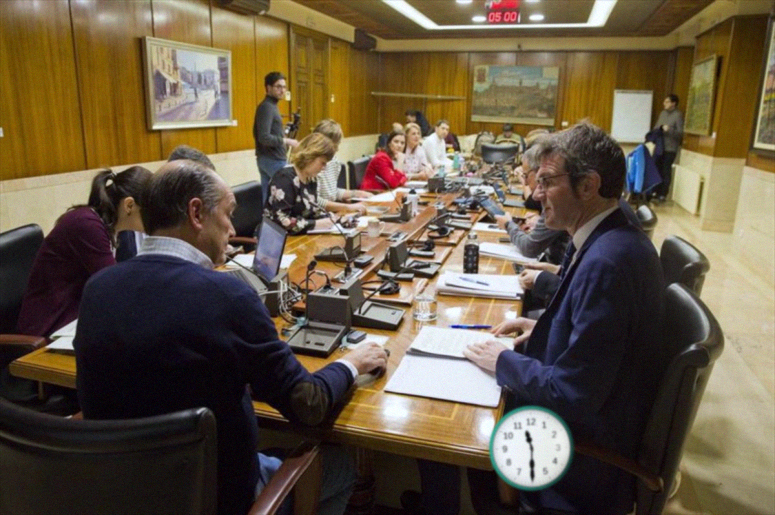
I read 11.30
